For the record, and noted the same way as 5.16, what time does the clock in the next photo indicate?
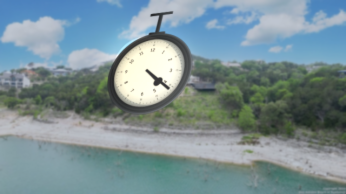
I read 4.21
